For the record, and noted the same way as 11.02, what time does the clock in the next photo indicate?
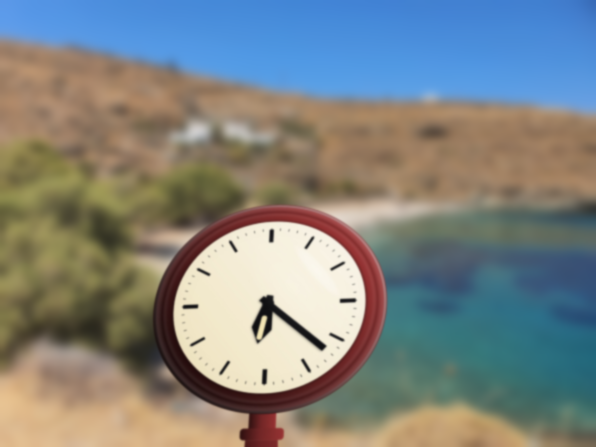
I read 6.22
